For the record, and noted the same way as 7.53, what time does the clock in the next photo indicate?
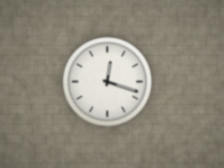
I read 12.18
